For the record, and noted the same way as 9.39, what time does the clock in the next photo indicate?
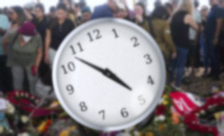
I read 4.53
